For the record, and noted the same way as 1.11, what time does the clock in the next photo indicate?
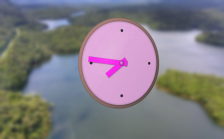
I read 7.46
